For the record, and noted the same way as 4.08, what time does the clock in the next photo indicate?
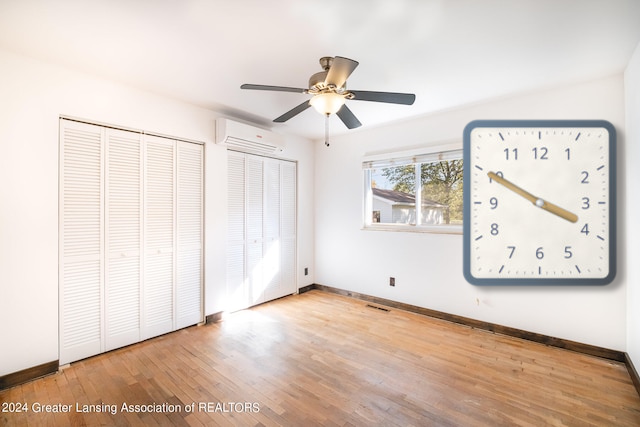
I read 3.50
